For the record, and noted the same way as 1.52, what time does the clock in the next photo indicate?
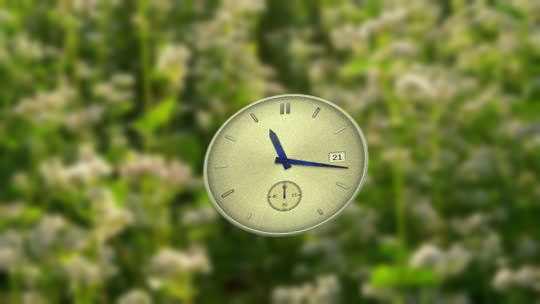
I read 11.17
